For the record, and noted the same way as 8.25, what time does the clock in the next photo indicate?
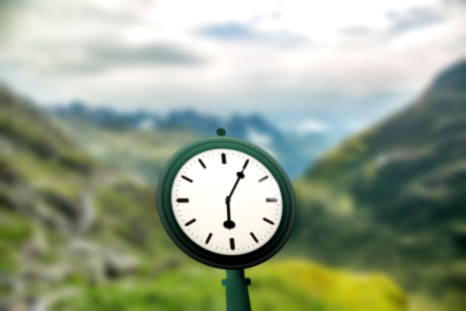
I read 6.05
